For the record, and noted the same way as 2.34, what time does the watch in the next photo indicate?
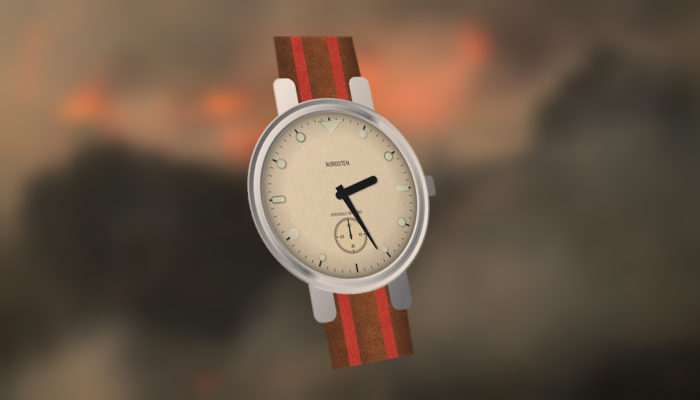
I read 2.26
